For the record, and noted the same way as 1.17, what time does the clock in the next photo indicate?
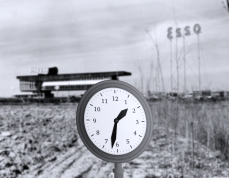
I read 1.32
